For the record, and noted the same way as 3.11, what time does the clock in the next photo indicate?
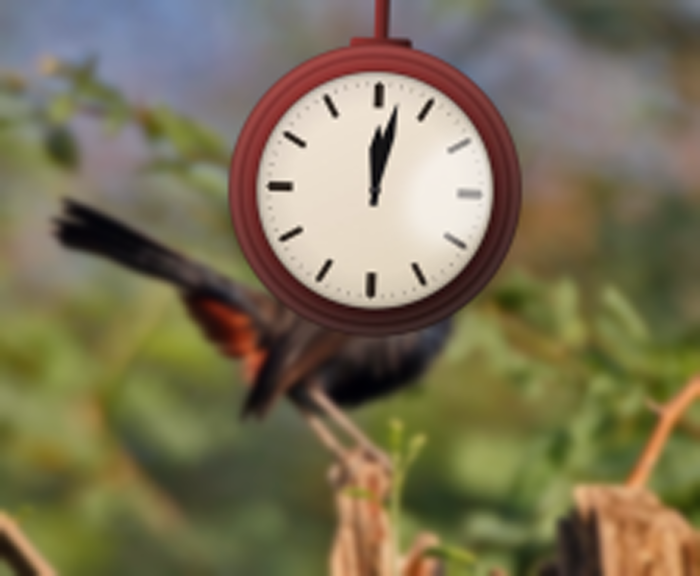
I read 12.02
